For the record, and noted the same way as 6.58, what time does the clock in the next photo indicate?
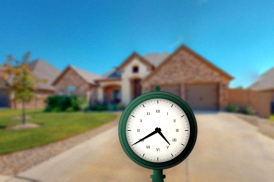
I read 4.40
